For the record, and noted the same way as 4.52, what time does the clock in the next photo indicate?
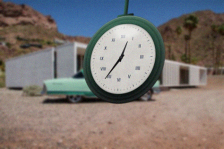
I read 12.36
